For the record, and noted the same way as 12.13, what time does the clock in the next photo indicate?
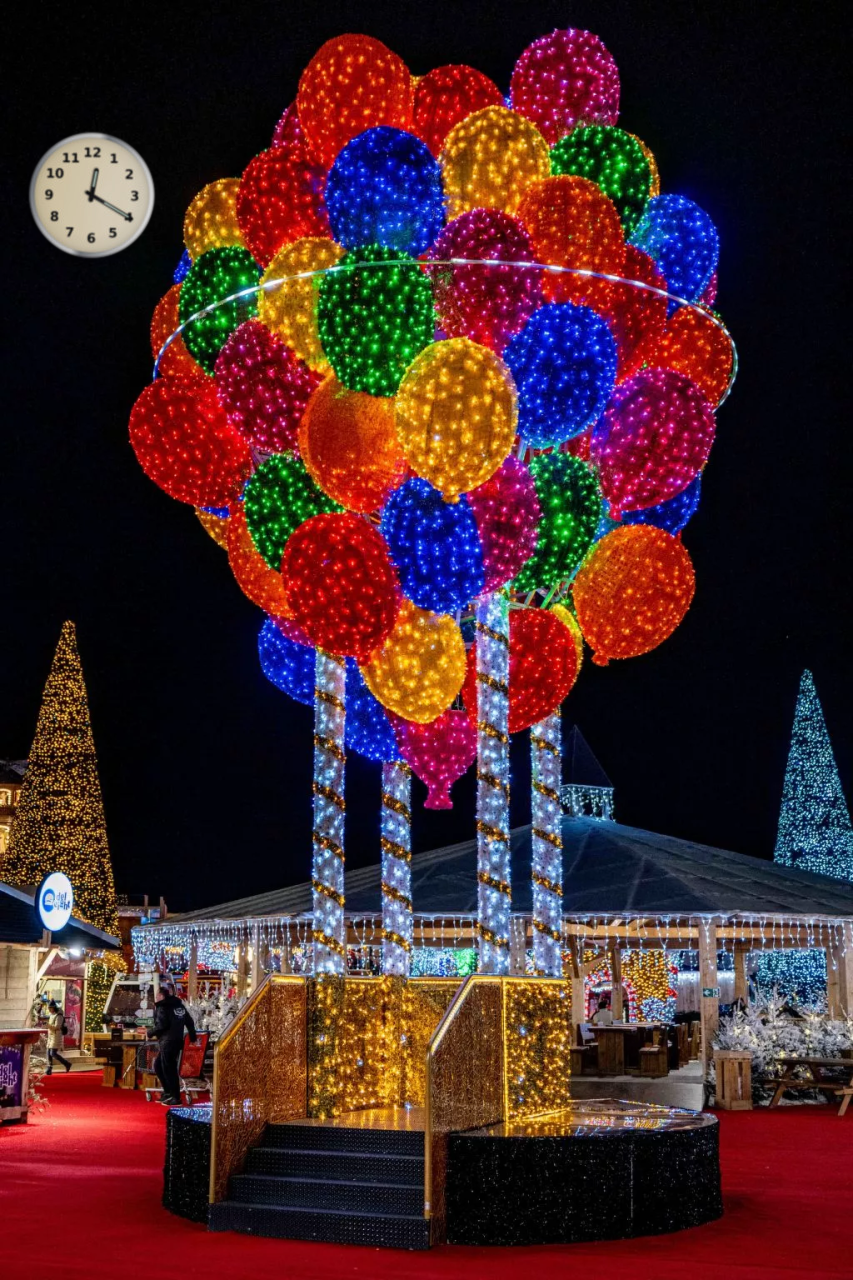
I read 12.20
